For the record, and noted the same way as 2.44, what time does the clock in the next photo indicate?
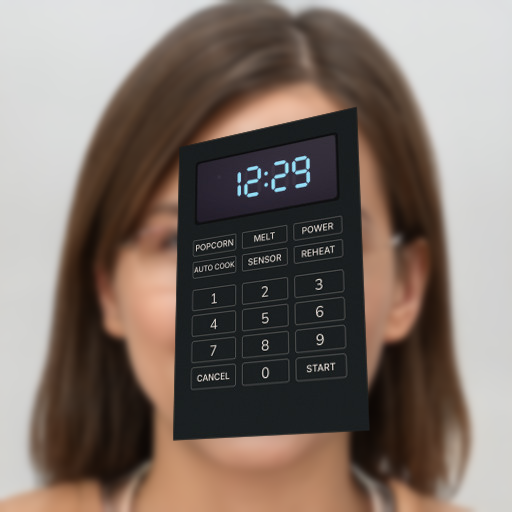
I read 12.29
